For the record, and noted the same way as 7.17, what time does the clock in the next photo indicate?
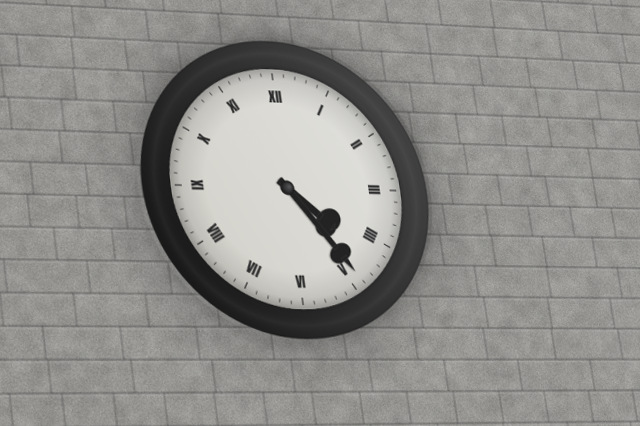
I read 4.24
